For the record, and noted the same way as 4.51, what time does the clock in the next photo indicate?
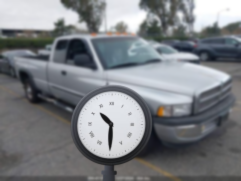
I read 10.30
